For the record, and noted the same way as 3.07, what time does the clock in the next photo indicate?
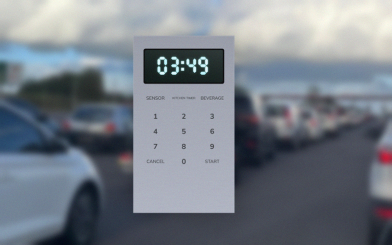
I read 3.49
